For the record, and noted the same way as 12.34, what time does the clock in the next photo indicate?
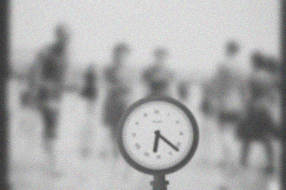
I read 6.22
